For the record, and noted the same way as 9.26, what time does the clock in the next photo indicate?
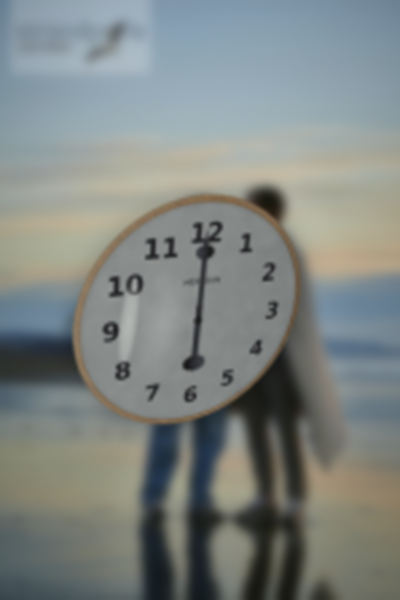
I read 6.00
